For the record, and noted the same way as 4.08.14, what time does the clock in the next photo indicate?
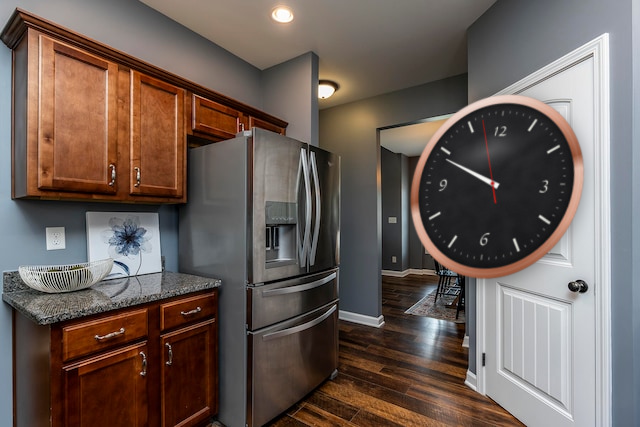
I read 9.48.57
